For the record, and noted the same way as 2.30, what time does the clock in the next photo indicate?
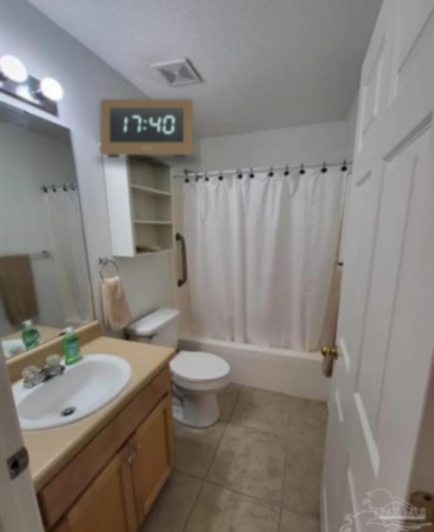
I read 17.40
